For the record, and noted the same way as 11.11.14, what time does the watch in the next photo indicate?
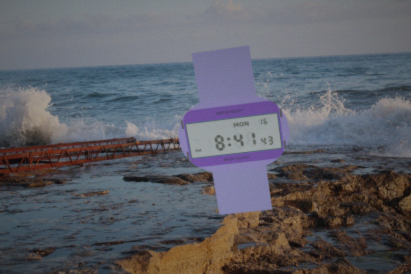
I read 8.41.43
